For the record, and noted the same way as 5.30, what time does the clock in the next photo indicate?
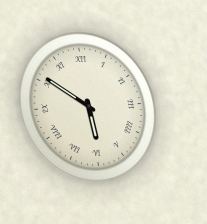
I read 5.51
